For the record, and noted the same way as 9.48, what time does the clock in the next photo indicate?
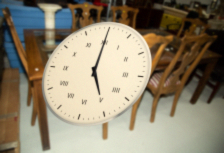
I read 5.00
